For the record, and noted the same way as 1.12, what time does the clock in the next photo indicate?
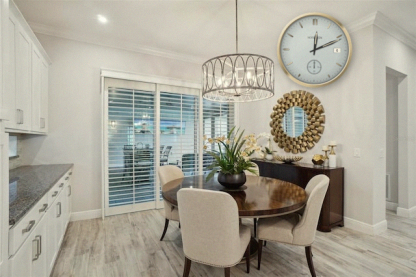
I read 12.11
